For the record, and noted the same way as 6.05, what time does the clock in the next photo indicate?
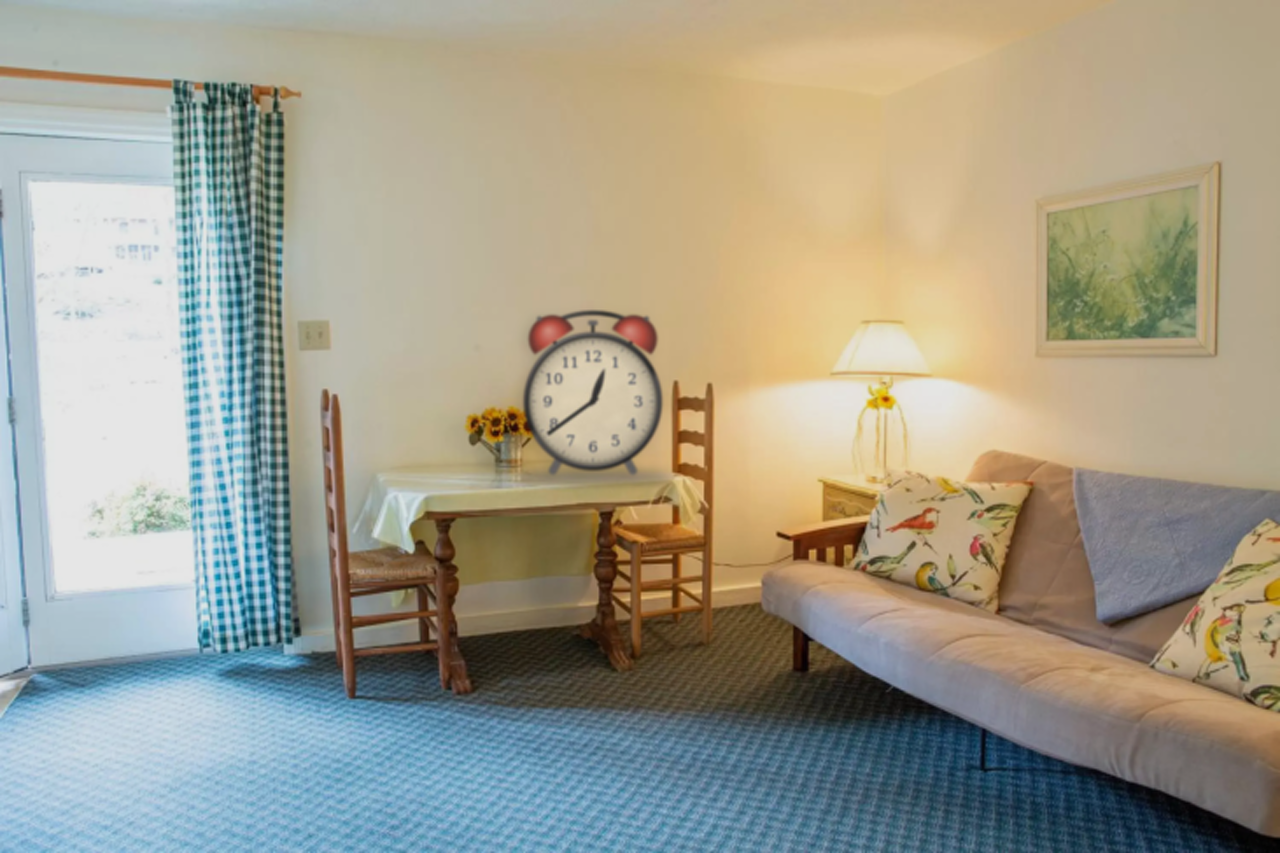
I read 12.39
